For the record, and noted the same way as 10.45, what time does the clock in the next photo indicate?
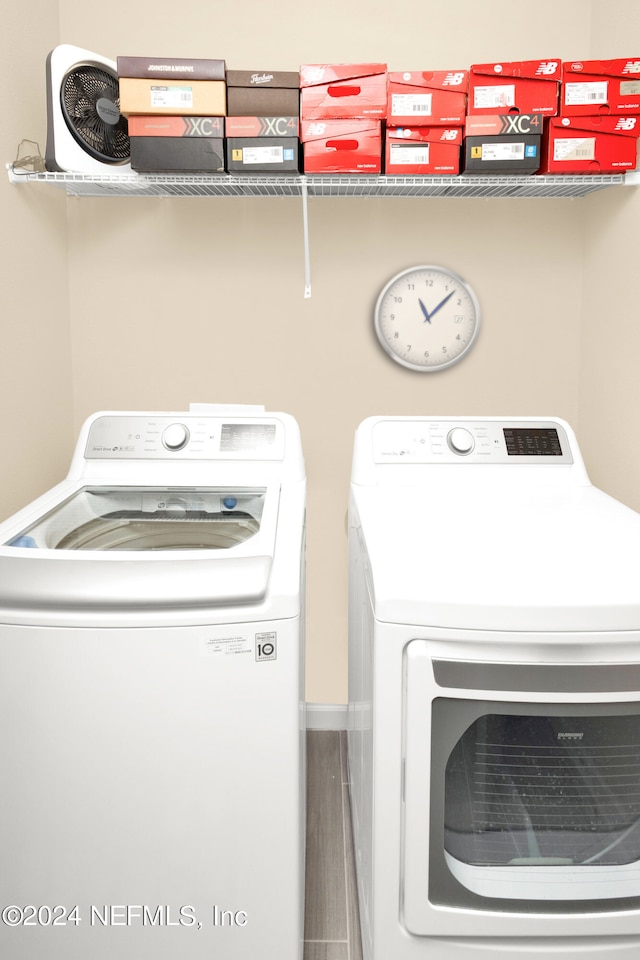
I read 11.07
